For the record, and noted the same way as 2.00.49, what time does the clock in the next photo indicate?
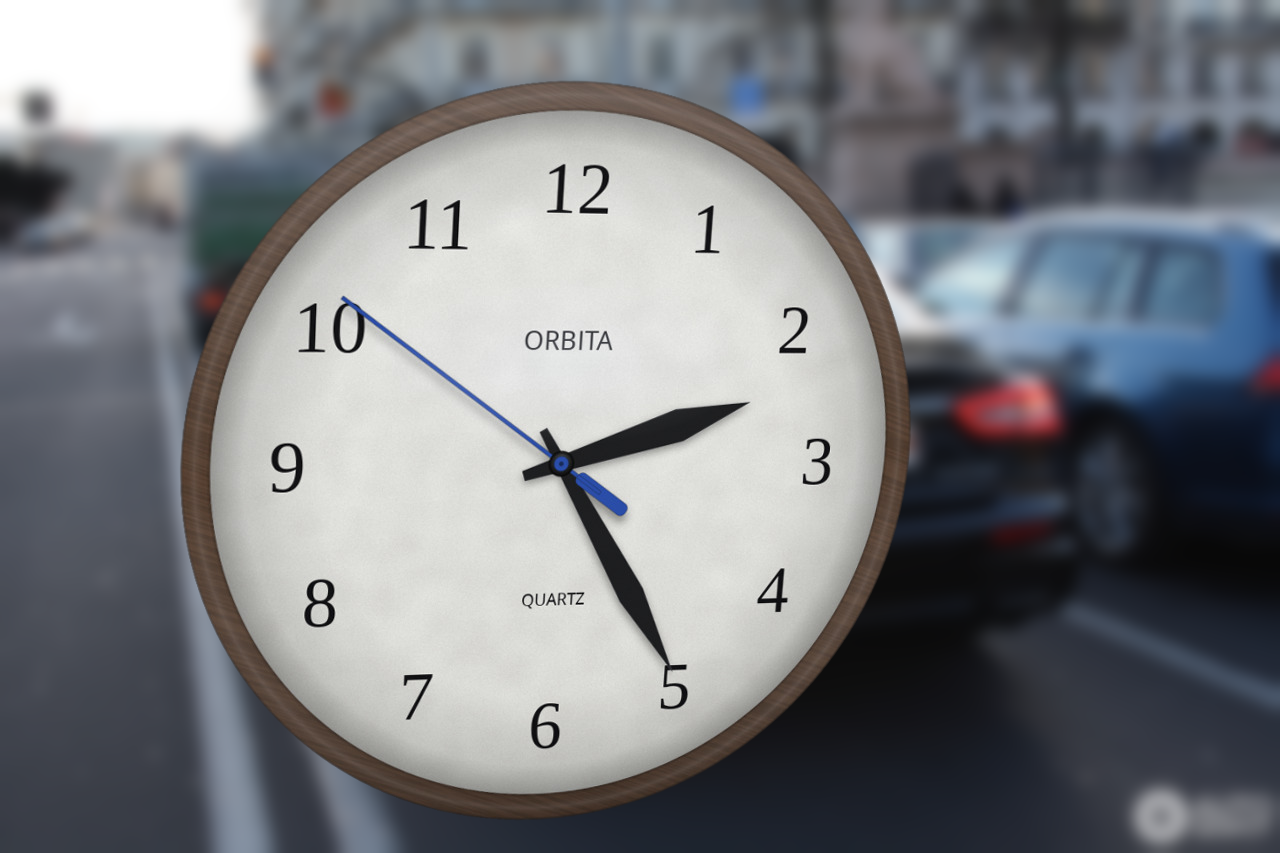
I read 2.24.51
